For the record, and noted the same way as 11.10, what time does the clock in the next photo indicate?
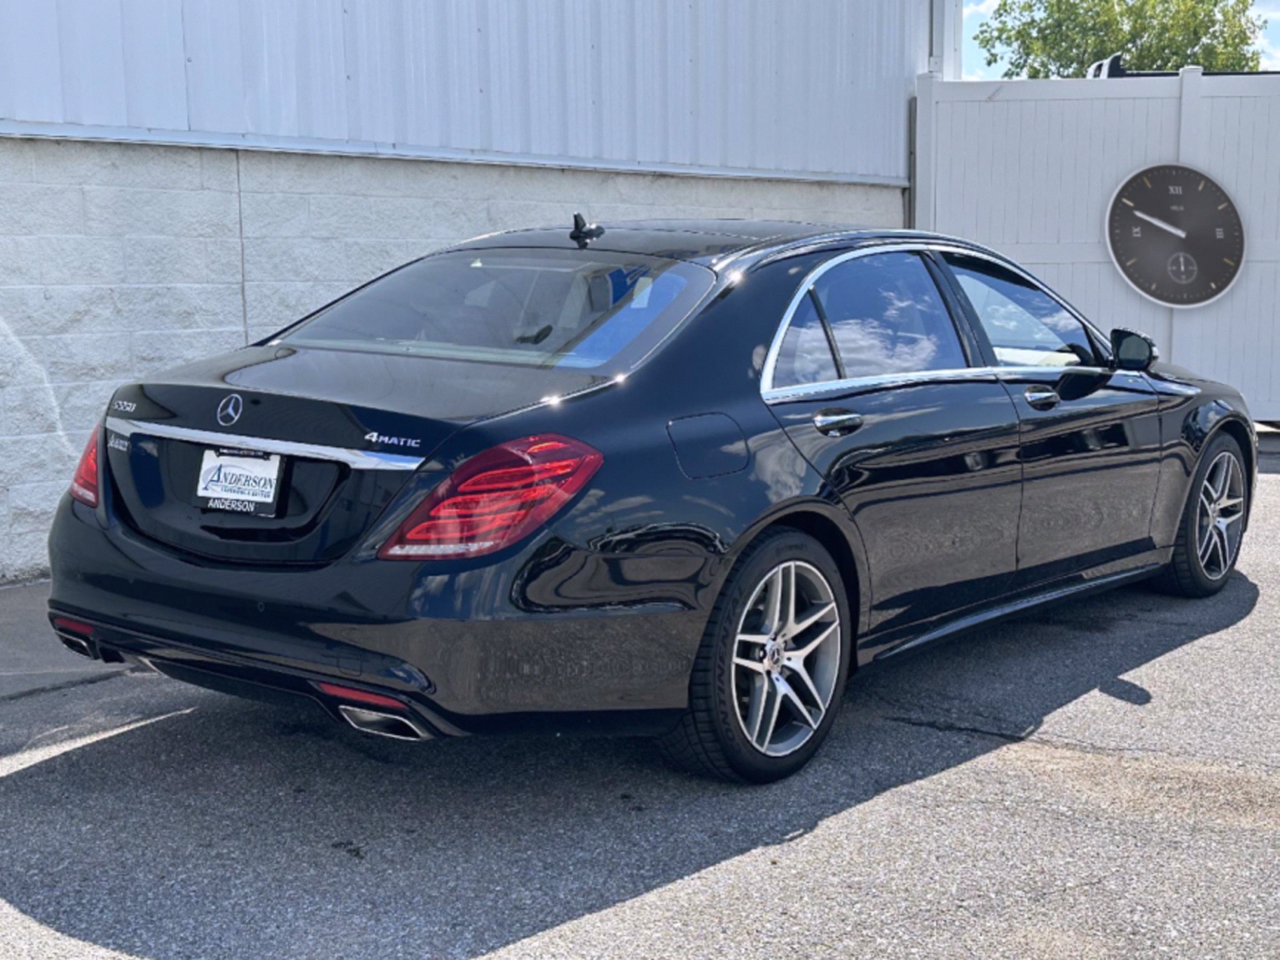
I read 9.49
